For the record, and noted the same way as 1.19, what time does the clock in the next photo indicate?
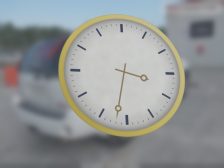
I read 3.32
